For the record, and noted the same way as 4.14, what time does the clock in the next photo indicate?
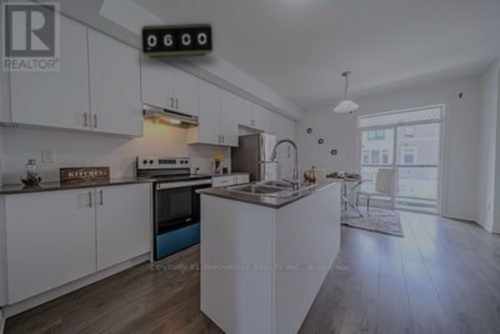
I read 6.00
